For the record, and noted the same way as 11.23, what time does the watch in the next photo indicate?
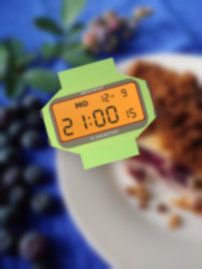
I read 21.00
